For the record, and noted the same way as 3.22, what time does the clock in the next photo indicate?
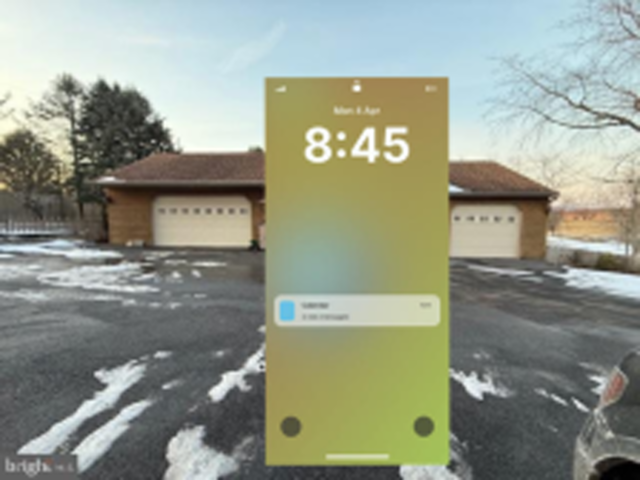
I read 8.45
